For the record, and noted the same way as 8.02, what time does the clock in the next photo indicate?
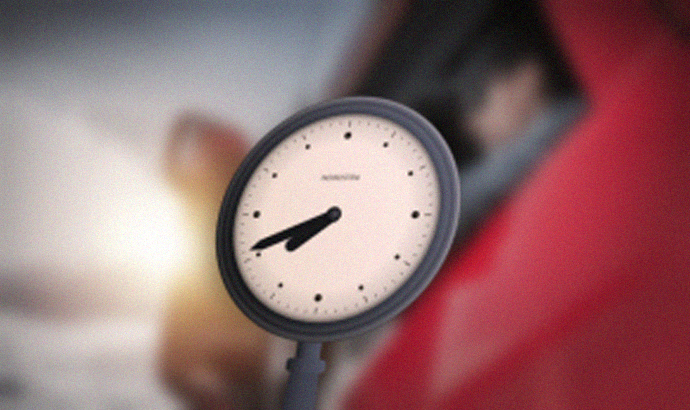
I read 7.41
